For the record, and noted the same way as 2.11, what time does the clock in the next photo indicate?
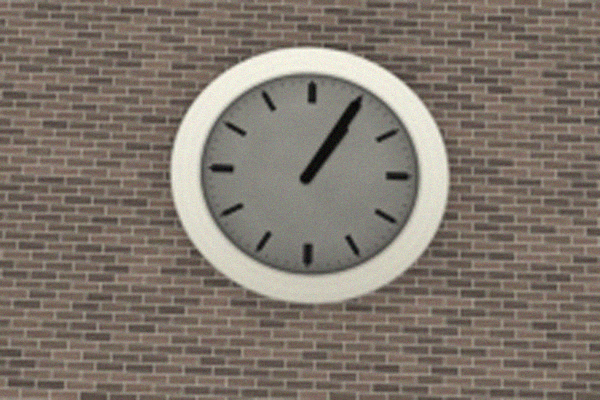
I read 1.05
